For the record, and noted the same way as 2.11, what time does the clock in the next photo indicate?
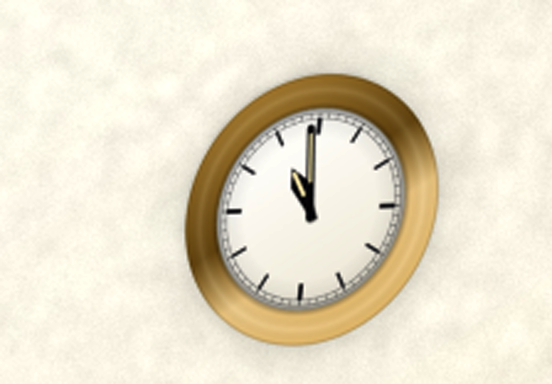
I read 10.59
